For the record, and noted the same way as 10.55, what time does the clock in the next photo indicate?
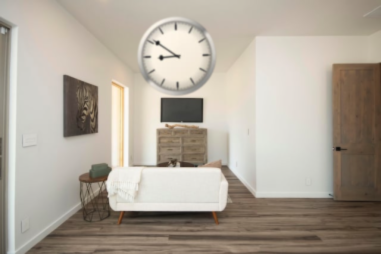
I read 8.51
